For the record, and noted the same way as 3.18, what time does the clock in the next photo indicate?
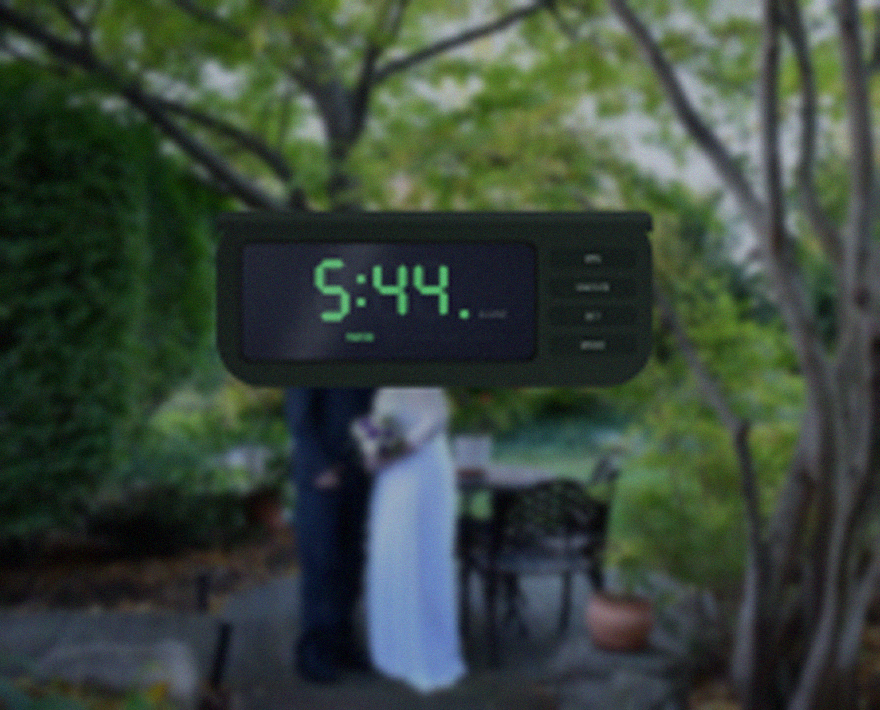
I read 5.44
